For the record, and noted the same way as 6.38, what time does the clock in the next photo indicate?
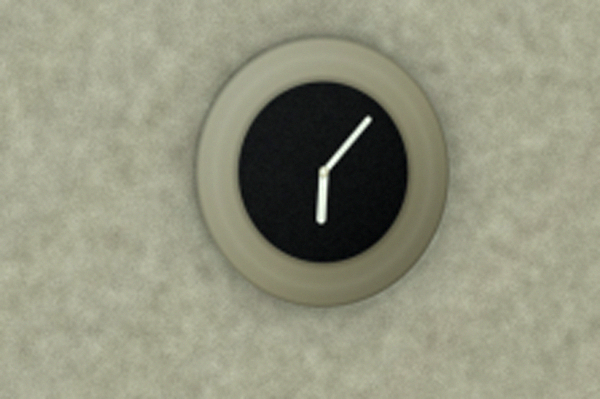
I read 6.07
